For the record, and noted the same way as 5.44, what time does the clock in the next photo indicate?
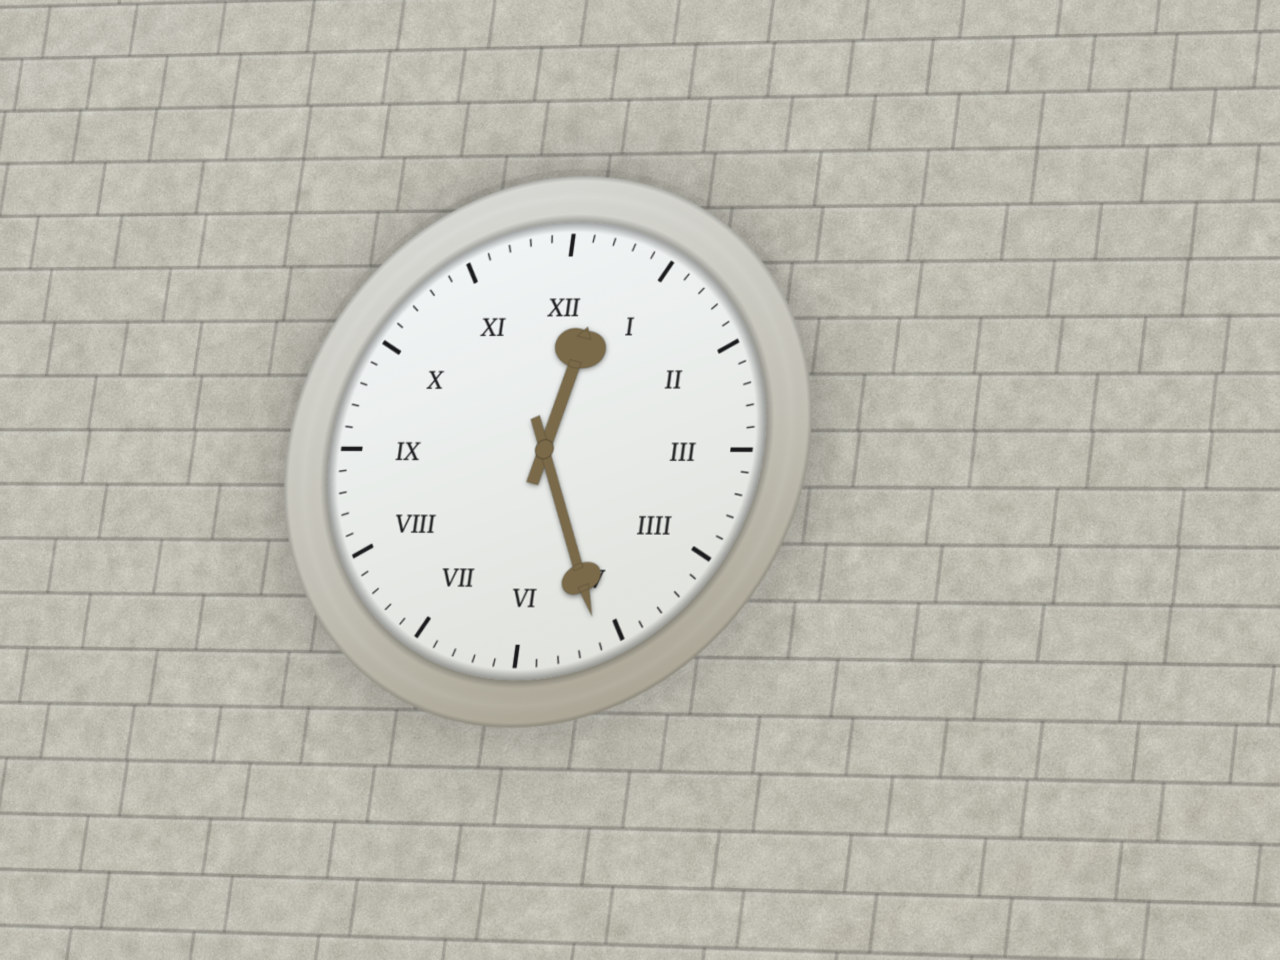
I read 12.26
